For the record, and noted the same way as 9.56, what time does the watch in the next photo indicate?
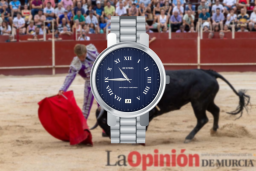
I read 10.45
